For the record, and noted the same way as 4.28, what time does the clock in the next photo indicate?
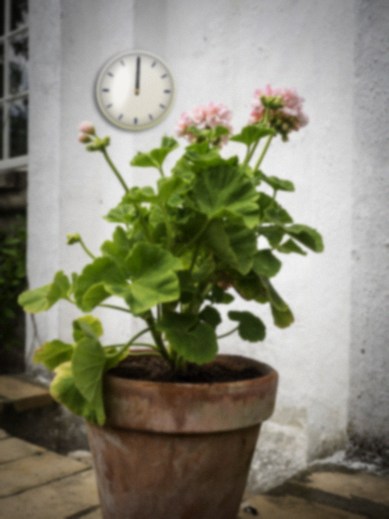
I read 12.00
